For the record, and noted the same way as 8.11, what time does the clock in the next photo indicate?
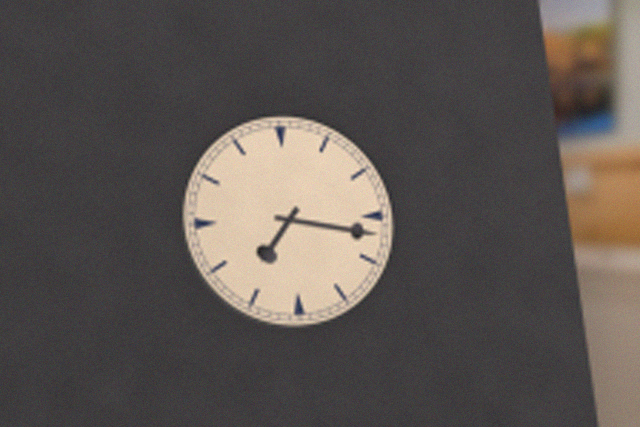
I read 7.17
